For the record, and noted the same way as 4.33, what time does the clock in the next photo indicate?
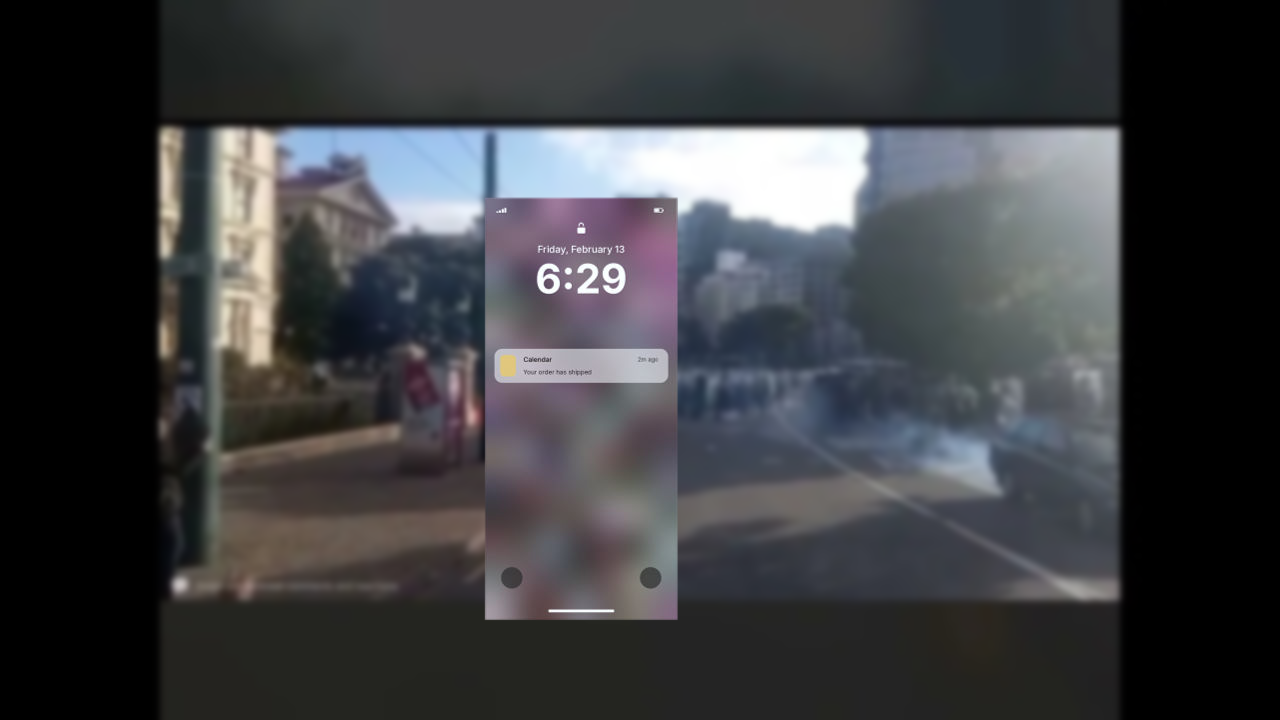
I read 6.29
